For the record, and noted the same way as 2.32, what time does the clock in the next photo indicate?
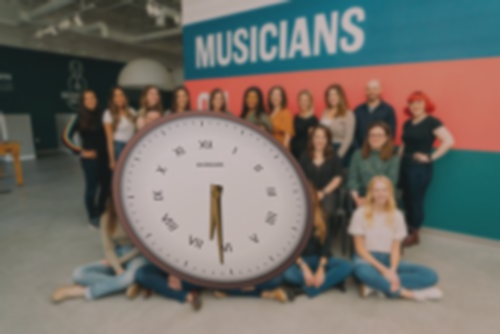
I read 6.31
